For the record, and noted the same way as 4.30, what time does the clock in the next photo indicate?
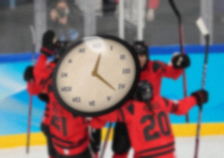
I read 12.22
